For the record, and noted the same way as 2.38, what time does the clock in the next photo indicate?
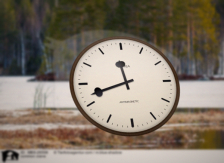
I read 11.42
